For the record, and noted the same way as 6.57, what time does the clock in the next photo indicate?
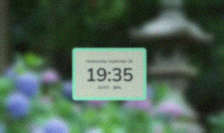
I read 19.35
